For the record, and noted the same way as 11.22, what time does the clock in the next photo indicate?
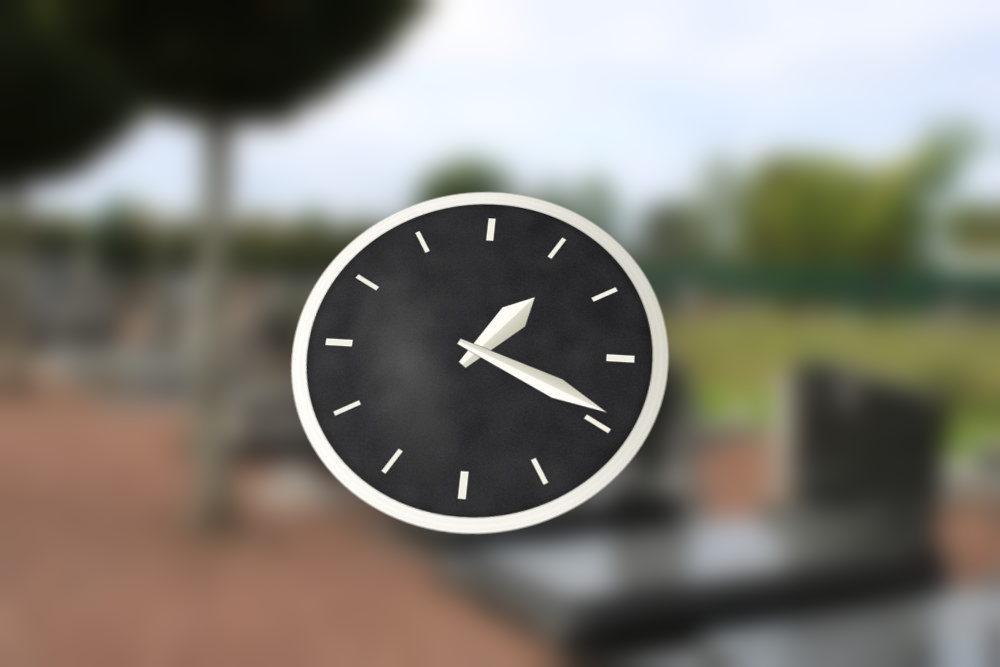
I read 1.19
